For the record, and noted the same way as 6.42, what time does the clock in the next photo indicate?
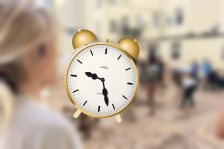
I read 9.27
